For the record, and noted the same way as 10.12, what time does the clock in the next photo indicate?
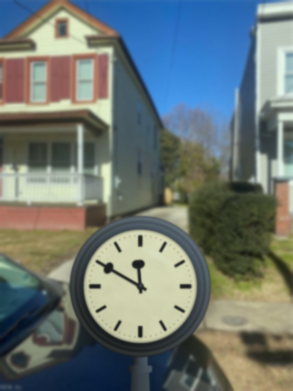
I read 11.50
